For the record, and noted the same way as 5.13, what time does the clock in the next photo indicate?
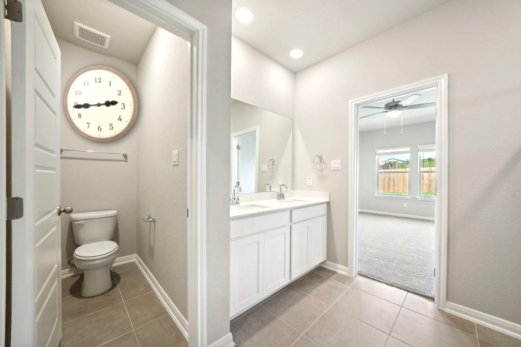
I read 2.44
